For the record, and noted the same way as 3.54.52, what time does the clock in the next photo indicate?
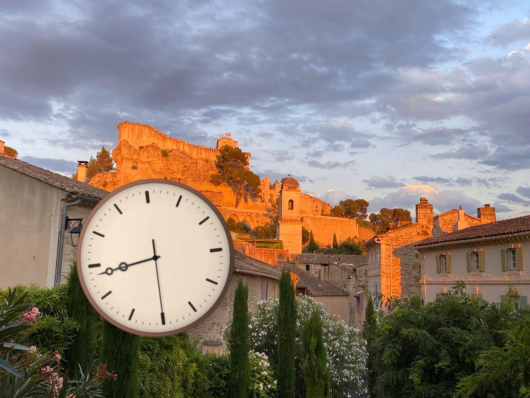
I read 8.43.30
